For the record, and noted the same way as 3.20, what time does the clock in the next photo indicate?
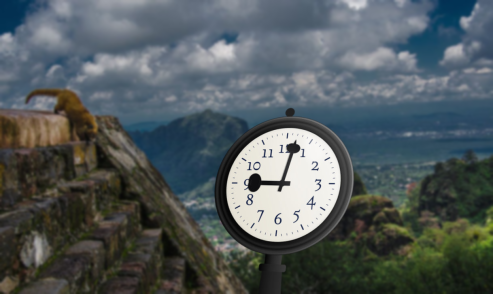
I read 9.02
